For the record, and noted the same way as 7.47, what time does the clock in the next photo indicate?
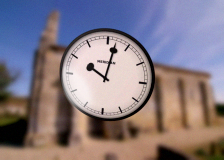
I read 10.02
